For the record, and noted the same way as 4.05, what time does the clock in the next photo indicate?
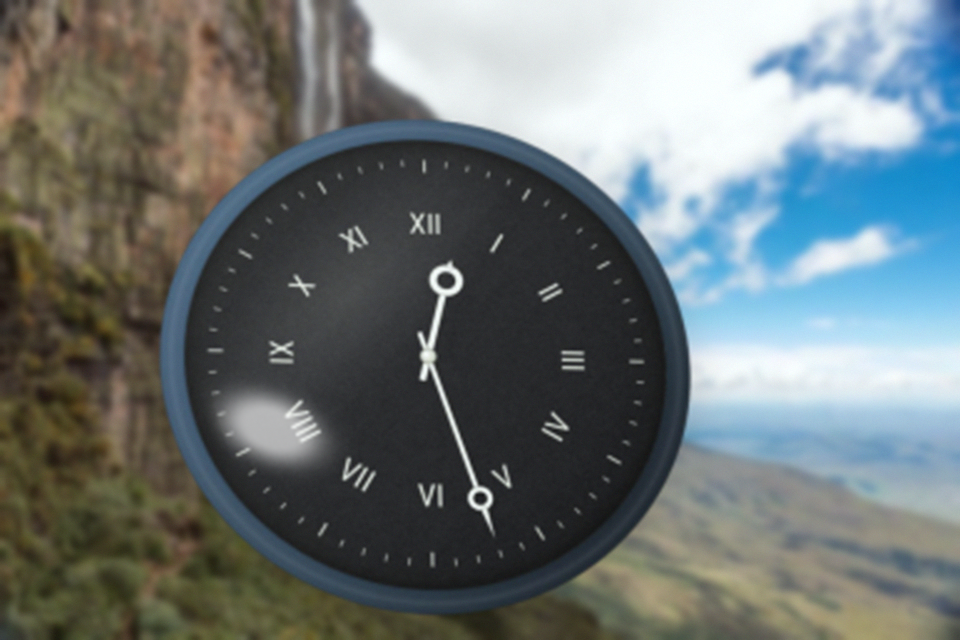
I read 12.27
